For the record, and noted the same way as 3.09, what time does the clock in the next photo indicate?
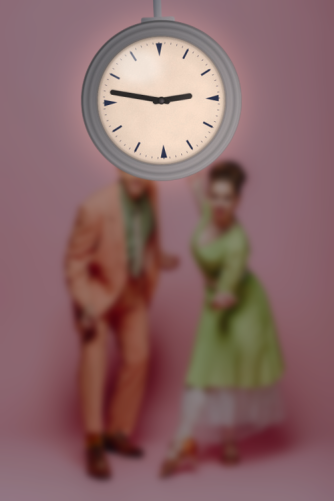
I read 2.47
